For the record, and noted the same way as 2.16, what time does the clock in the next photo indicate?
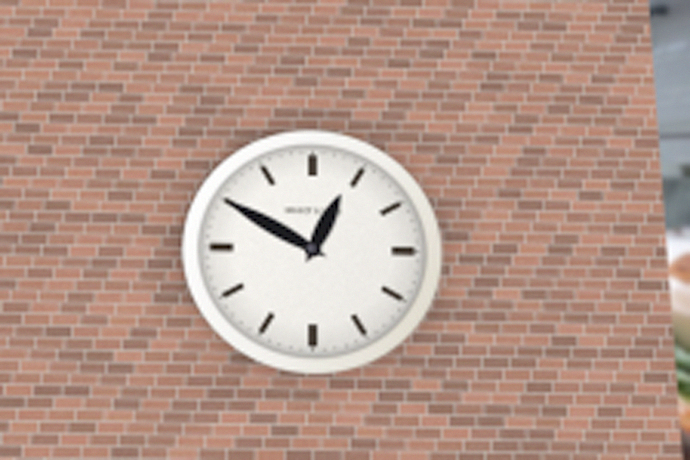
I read 12.50
